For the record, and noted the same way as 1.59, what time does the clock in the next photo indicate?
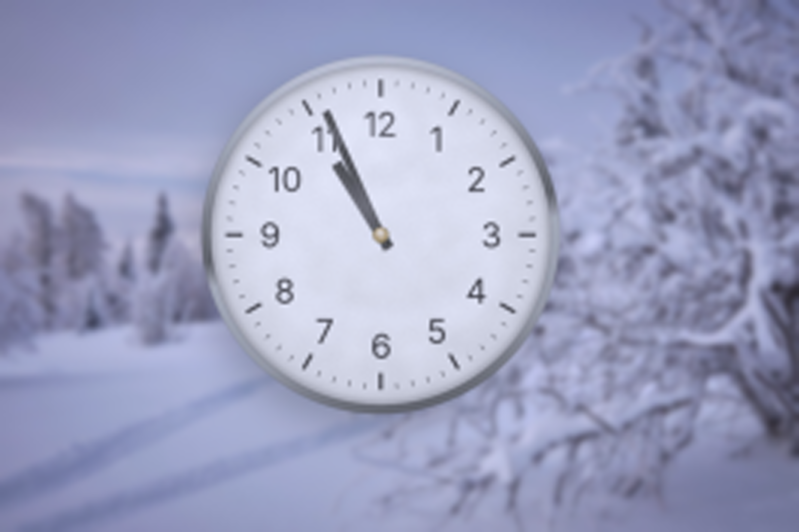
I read 10.56
